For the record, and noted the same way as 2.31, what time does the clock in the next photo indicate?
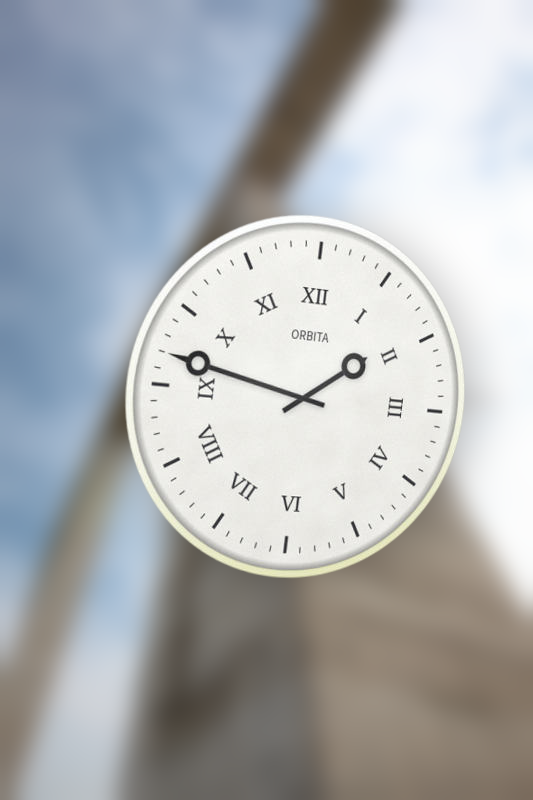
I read 1.47
